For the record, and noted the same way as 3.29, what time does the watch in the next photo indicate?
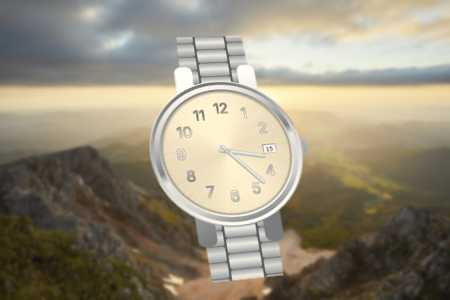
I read 3.23
